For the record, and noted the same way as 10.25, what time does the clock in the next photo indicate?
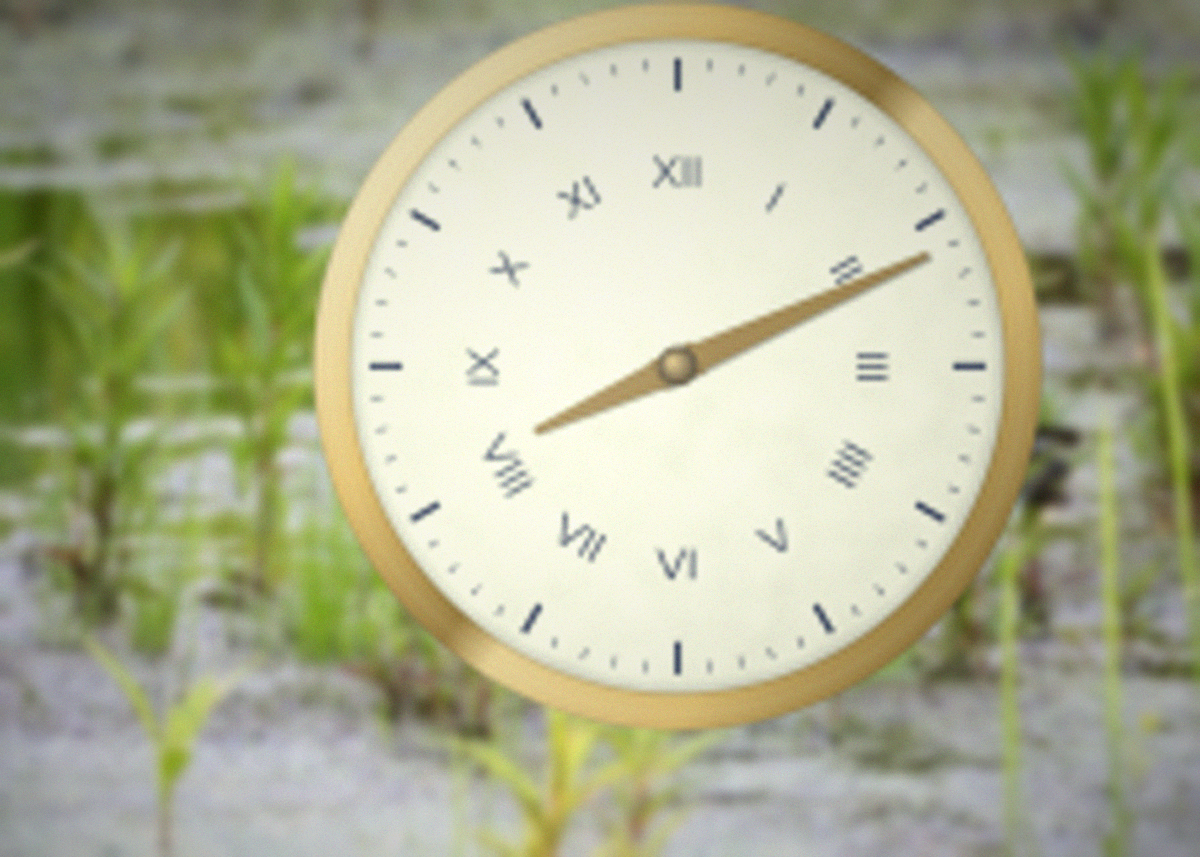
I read 8.11
